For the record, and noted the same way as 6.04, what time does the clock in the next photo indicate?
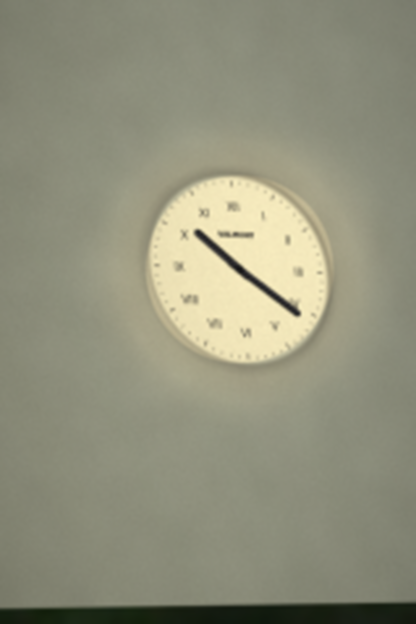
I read 10.21
